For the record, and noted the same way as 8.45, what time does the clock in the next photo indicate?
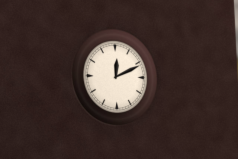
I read 12.11
